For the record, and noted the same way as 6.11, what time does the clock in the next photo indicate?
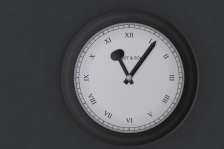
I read 11.06
